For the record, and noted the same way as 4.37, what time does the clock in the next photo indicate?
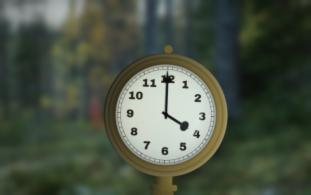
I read 4.00
